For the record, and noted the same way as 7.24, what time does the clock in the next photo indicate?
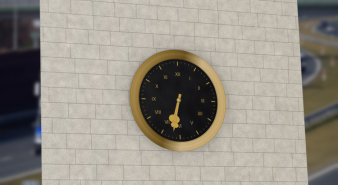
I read 6.32
